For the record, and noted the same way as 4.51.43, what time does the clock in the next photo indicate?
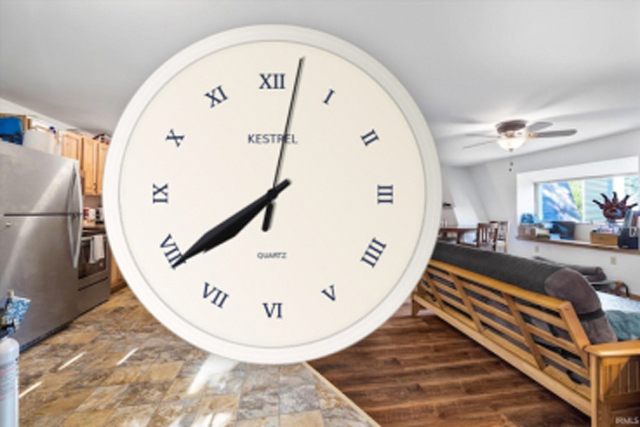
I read 7.39.02
